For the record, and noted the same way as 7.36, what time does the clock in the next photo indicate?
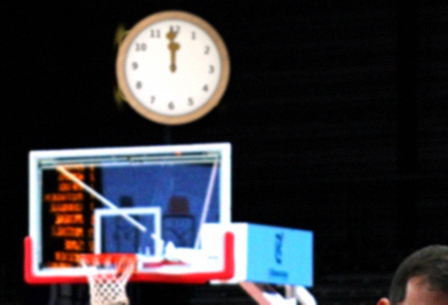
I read 11.59
